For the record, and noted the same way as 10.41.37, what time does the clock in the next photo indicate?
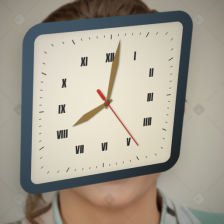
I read 8.01.24
